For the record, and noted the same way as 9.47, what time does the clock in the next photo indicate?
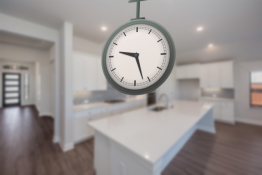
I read 9.27
